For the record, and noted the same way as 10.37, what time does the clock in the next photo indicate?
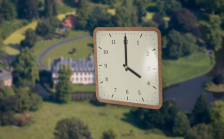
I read 4.00
